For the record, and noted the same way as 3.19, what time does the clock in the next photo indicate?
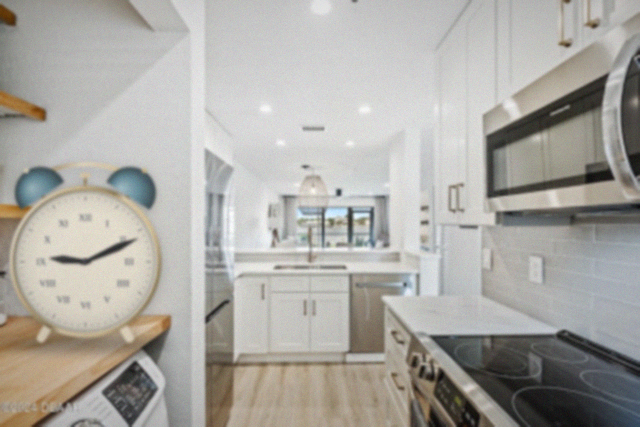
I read 9.11
